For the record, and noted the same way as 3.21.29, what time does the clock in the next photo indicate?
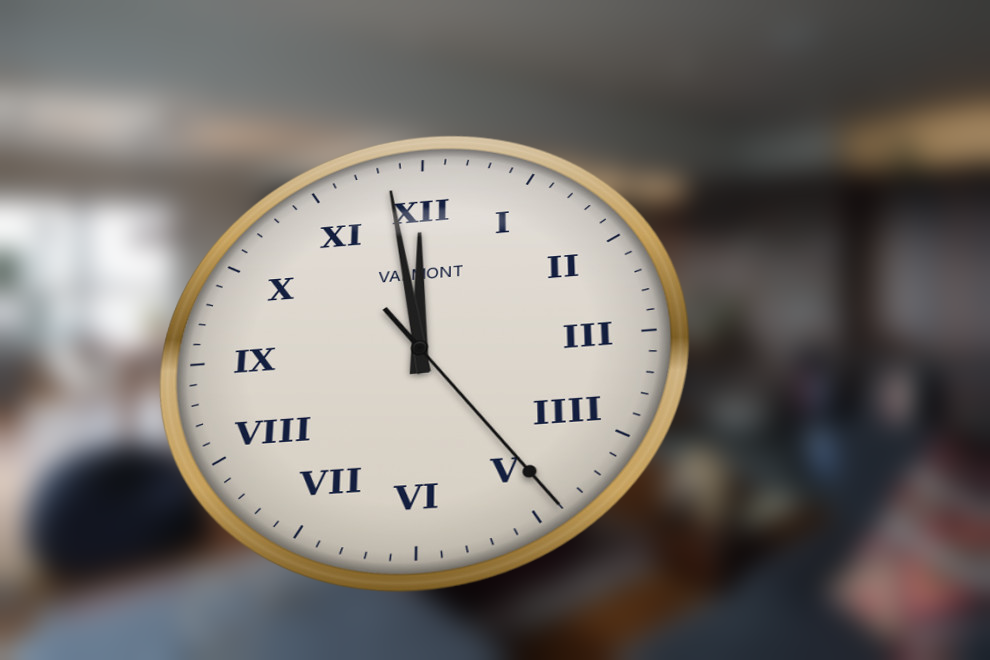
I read 11.58.24
